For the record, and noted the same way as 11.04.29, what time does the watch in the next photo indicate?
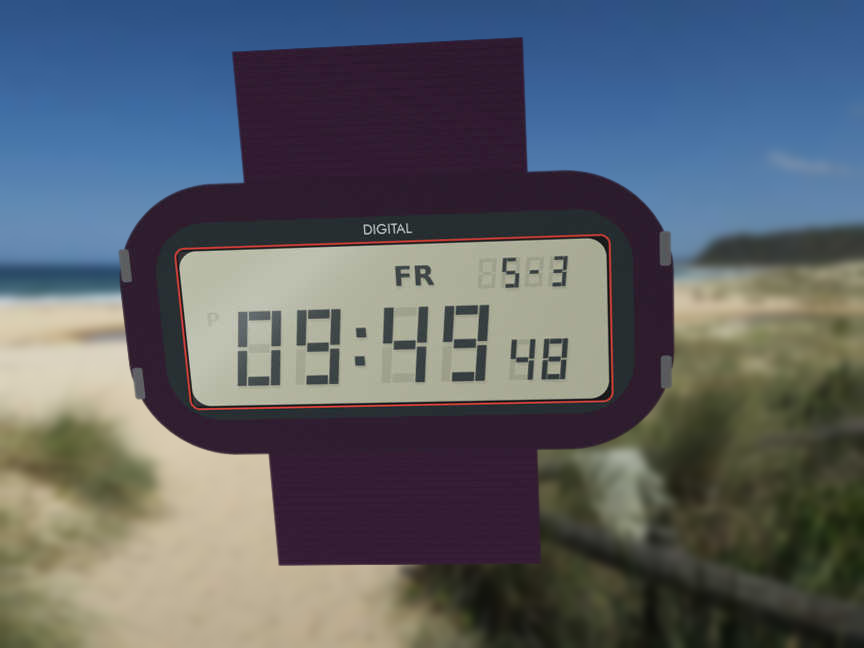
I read 9.49.48
